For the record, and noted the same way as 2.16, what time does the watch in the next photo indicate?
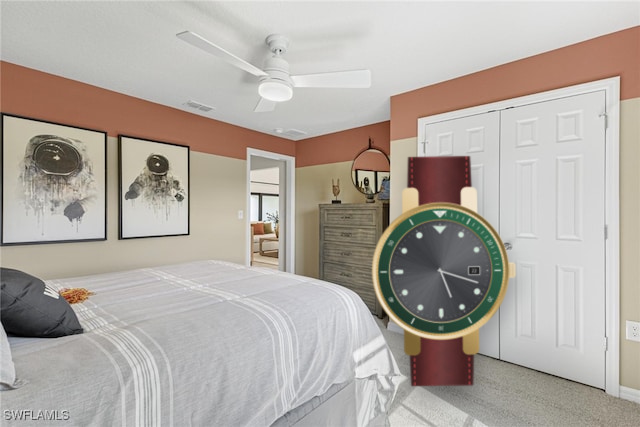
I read 5.18
